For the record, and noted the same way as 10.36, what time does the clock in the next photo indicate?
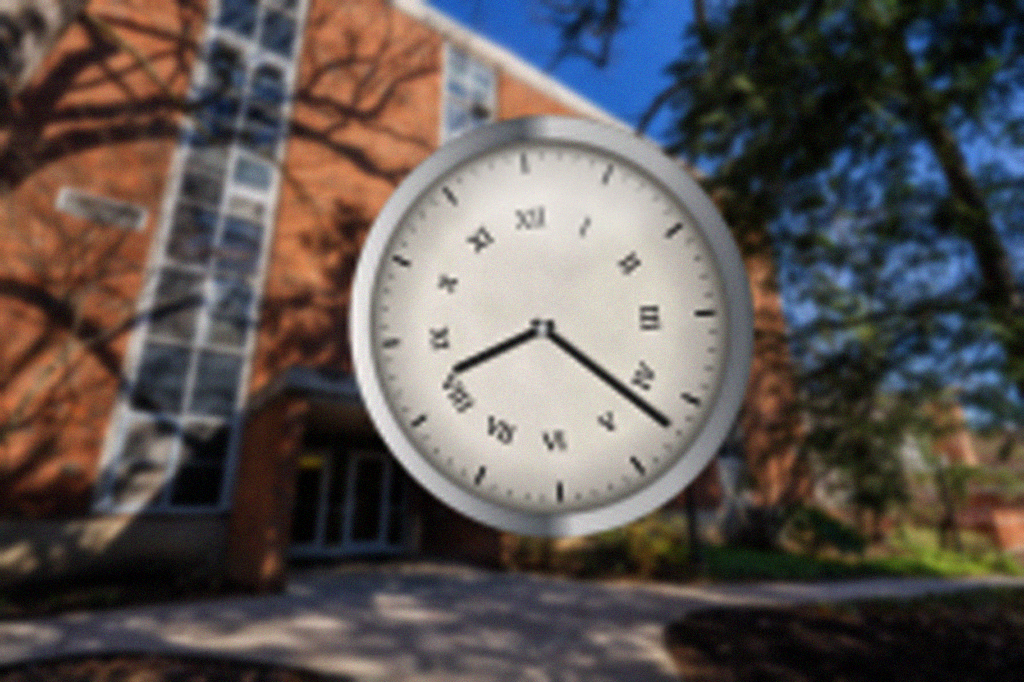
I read 8.22
